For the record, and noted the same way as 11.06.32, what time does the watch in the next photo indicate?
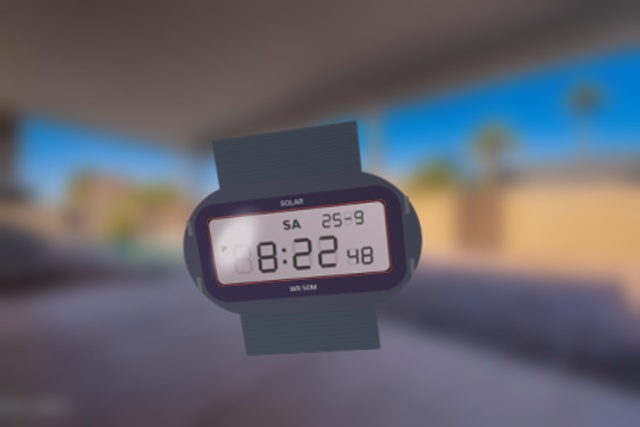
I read 8.22.48
